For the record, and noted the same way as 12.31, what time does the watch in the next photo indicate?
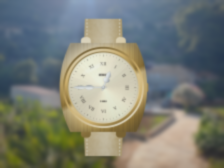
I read 12.45
